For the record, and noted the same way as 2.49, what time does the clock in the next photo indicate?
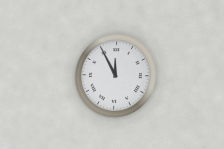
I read 11.55
